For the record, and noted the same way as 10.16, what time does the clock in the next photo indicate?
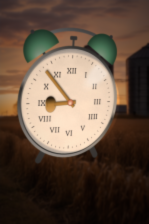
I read 8.53
